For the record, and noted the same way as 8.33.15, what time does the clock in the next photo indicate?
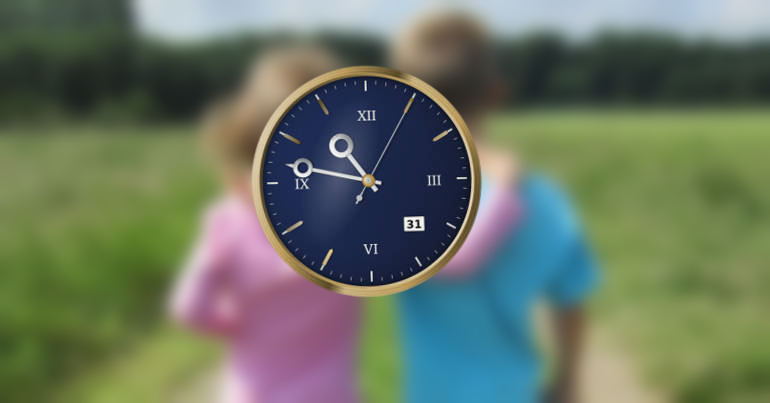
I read 10.47.05
